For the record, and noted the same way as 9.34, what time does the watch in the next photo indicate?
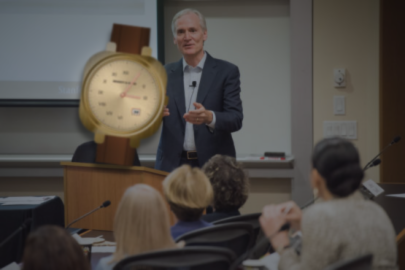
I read 3.05
